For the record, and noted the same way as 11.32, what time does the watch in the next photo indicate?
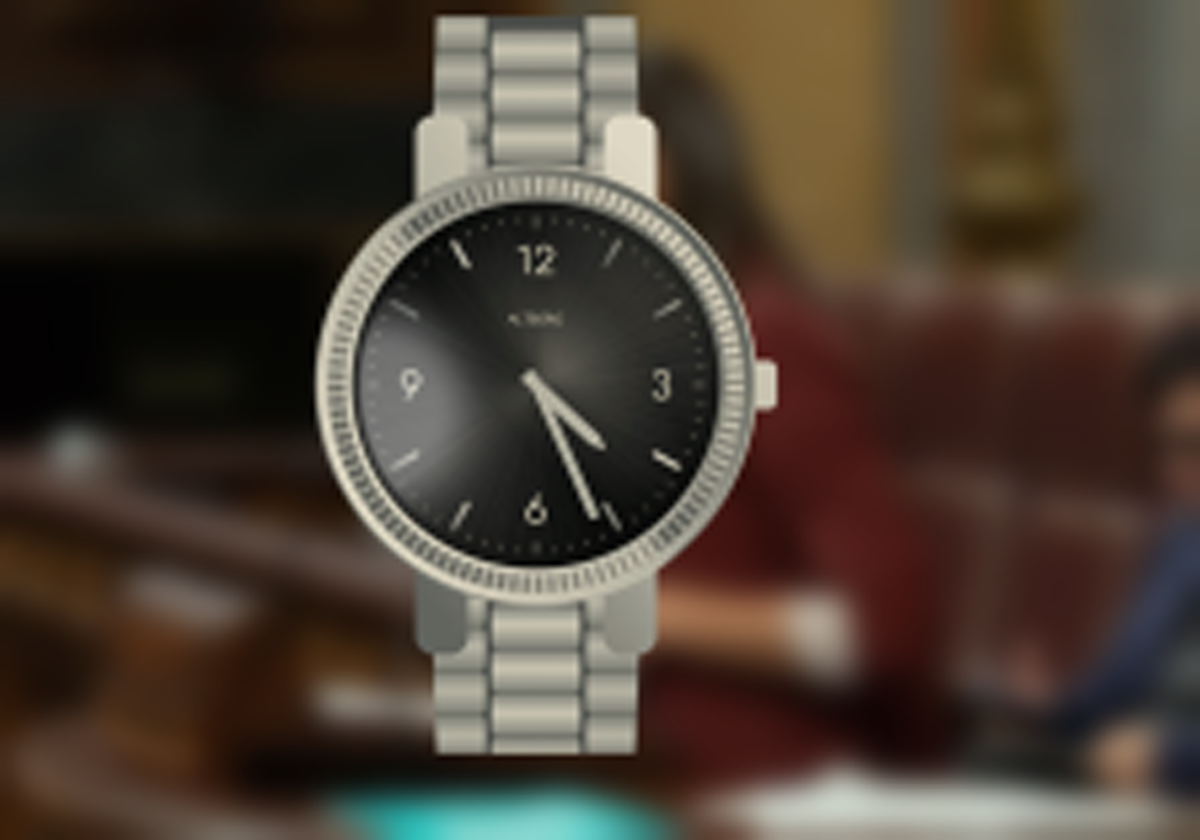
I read 4.26
